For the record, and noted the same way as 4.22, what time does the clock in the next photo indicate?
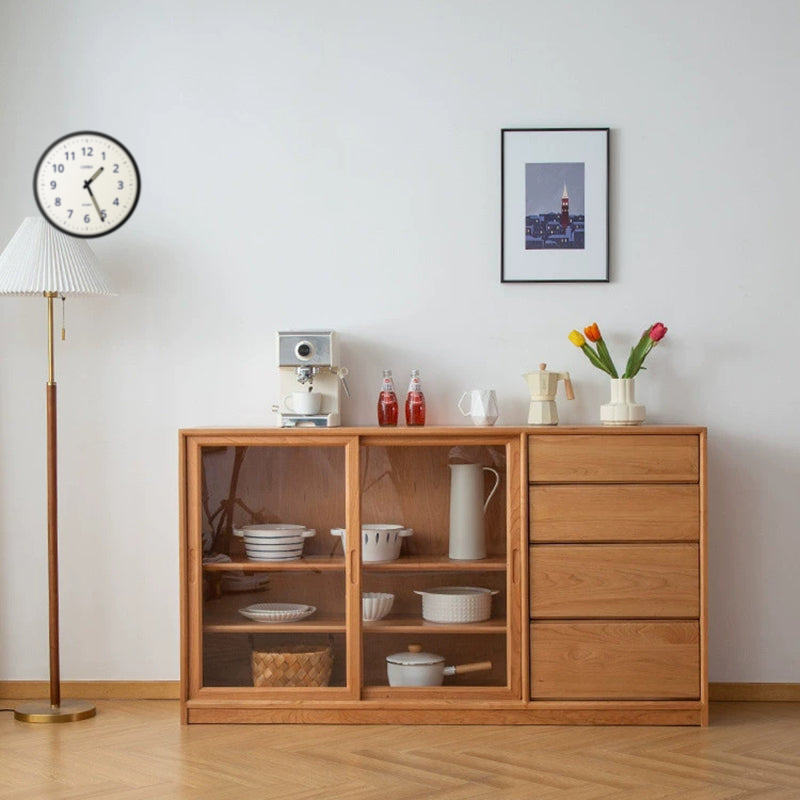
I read 1.26
